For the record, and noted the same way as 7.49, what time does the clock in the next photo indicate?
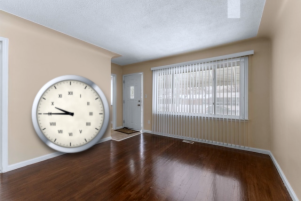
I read 9.45
